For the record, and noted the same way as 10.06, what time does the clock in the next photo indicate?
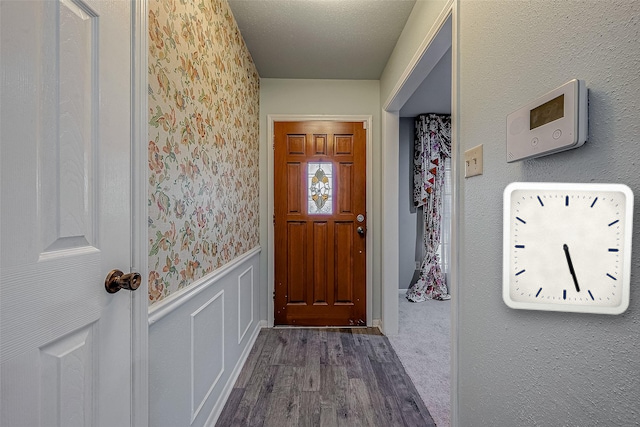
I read 5.27
